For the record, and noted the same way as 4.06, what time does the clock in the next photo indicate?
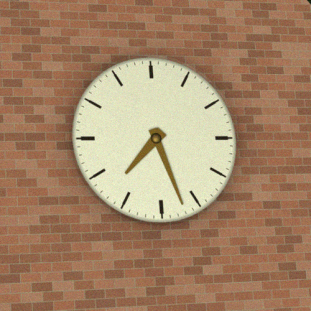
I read 7.27
